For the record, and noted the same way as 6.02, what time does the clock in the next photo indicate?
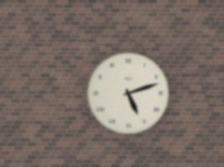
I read 5.12
